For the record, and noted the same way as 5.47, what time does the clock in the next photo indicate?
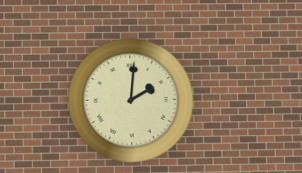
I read 2.01
